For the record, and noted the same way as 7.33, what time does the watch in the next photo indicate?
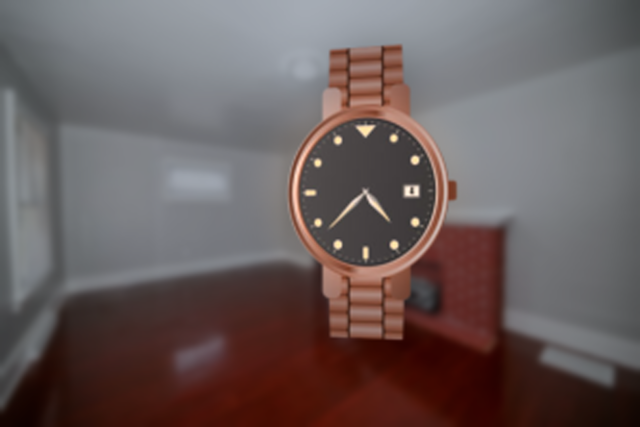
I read 4.38
